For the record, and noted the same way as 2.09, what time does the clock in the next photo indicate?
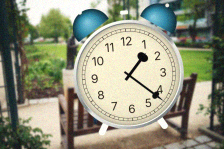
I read 1.22
